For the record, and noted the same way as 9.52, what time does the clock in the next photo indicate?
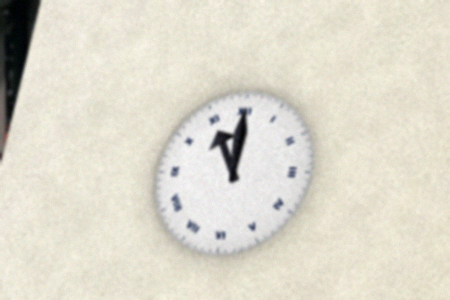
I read 11.00
